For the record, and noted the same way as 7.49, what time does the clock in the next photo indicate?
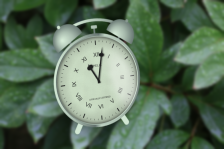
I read 11.02
